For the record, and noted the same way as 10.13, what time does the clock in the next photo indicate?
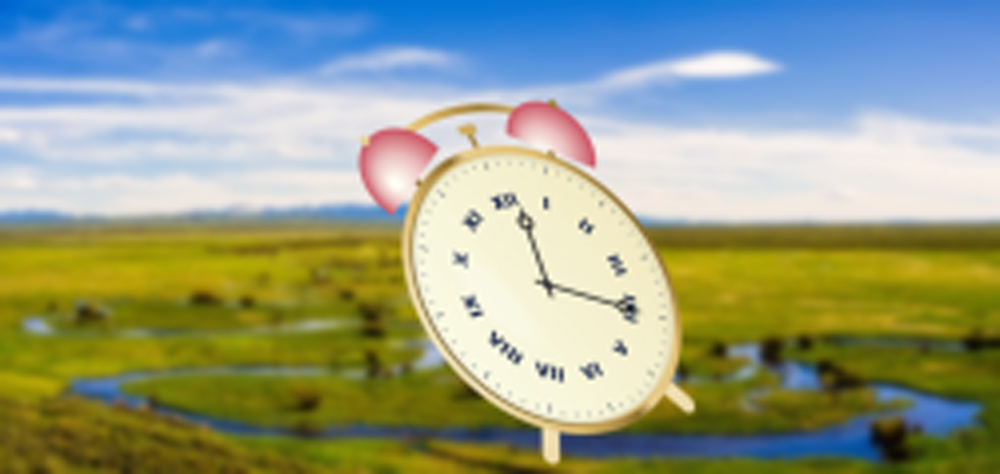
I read 12.20
